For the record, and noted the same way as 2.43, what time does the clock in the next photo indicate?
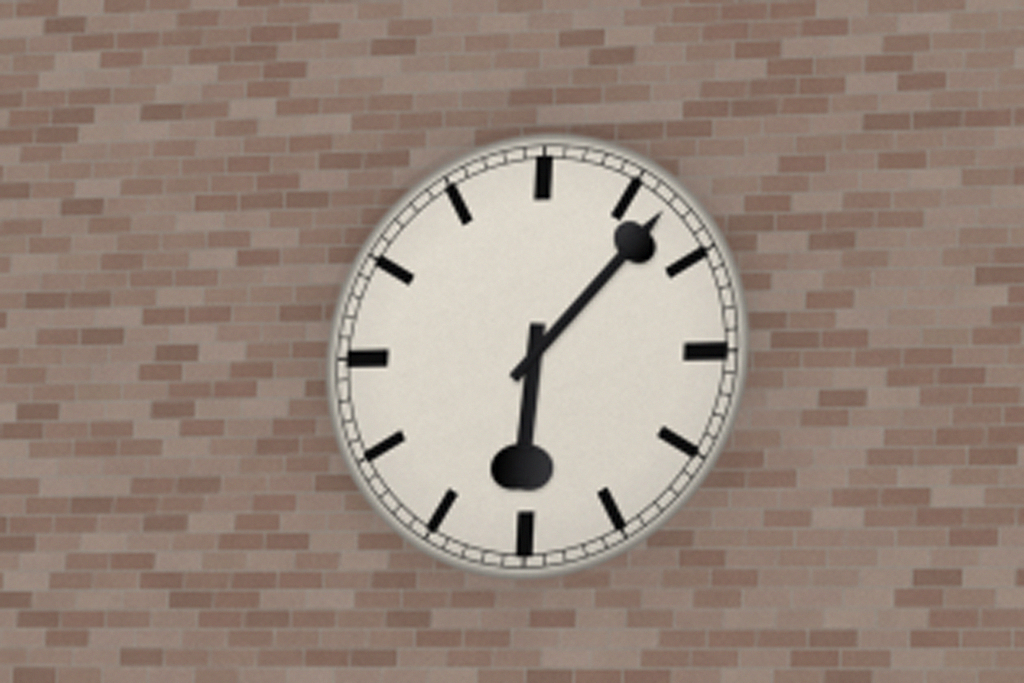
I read 6.07
